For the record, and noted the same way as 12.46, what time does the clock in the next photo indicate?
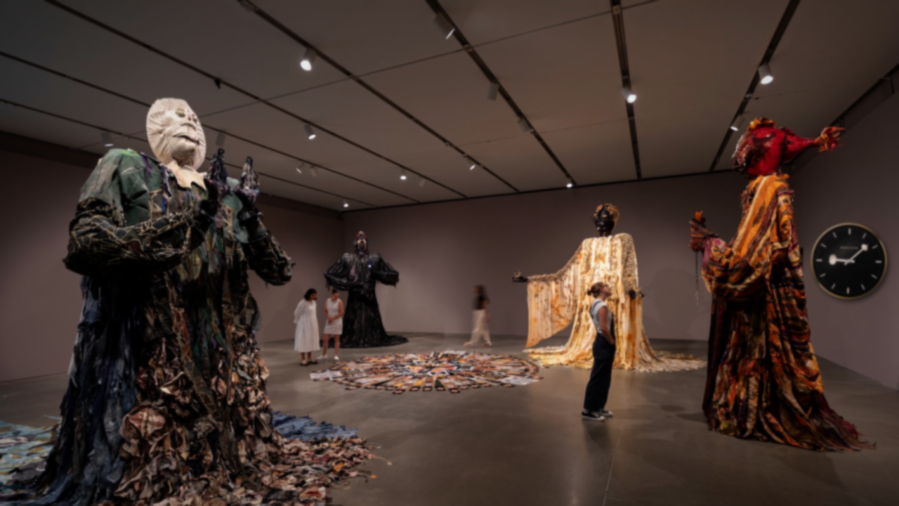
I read 9.08
